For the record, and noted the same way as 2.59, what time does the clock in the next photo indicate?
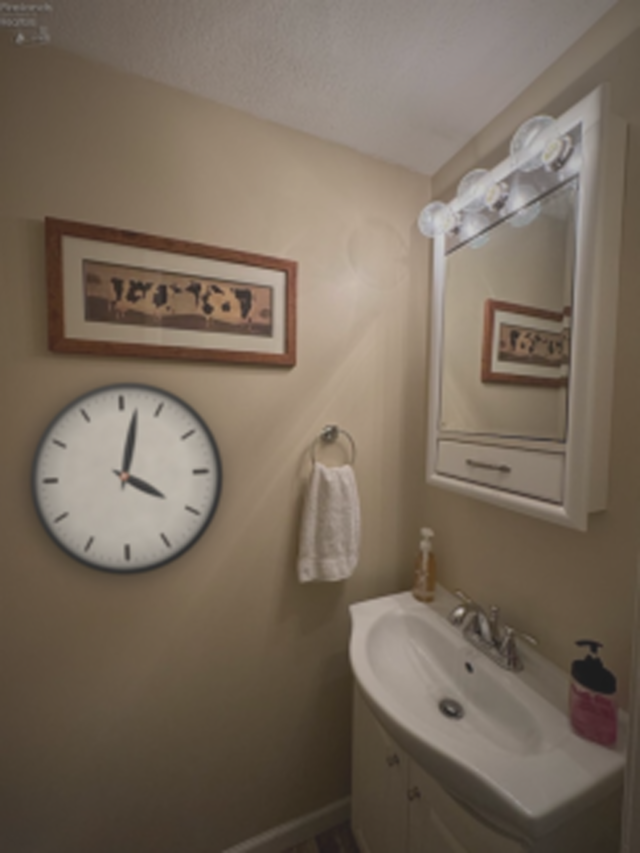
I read 4.02
